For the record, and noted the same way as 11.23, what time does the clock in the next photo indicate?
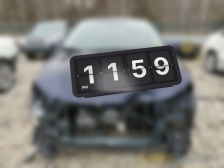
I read 11.59
